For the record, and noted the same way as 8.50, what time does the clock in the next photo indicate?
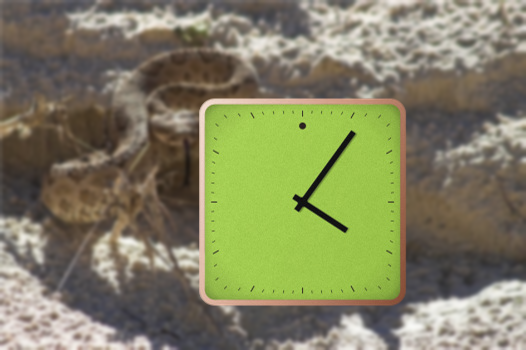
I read 4.06
